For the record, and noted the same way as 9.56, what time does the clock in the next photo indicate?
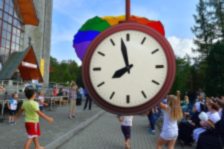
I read 7.58
